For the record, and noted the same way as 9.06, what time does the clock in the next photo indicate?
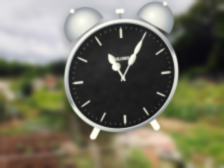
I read 11.05
